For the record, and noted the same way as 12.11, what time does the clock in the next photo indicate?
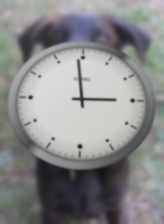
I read 2.59
